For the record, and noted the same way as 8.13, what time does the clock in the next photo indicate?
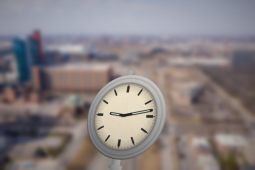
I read 9.13
